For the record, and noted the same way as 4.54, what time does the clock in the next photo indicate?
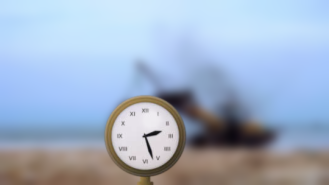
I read 2.27
